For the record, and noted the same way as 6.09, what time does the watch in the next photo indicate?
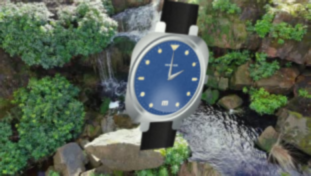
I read 2.00
